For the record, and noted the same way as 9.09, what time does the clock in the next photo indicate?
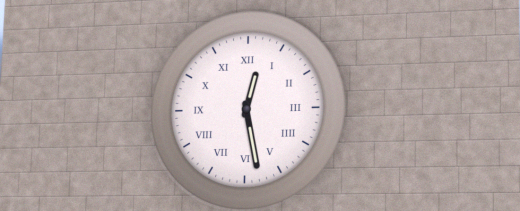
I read 12.28
